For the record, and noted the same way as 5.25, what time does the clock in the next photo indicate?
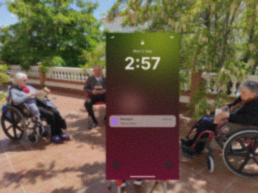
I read 2.57
